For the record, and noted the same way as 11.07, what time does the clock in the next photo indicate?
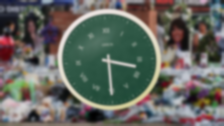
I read 3.30
